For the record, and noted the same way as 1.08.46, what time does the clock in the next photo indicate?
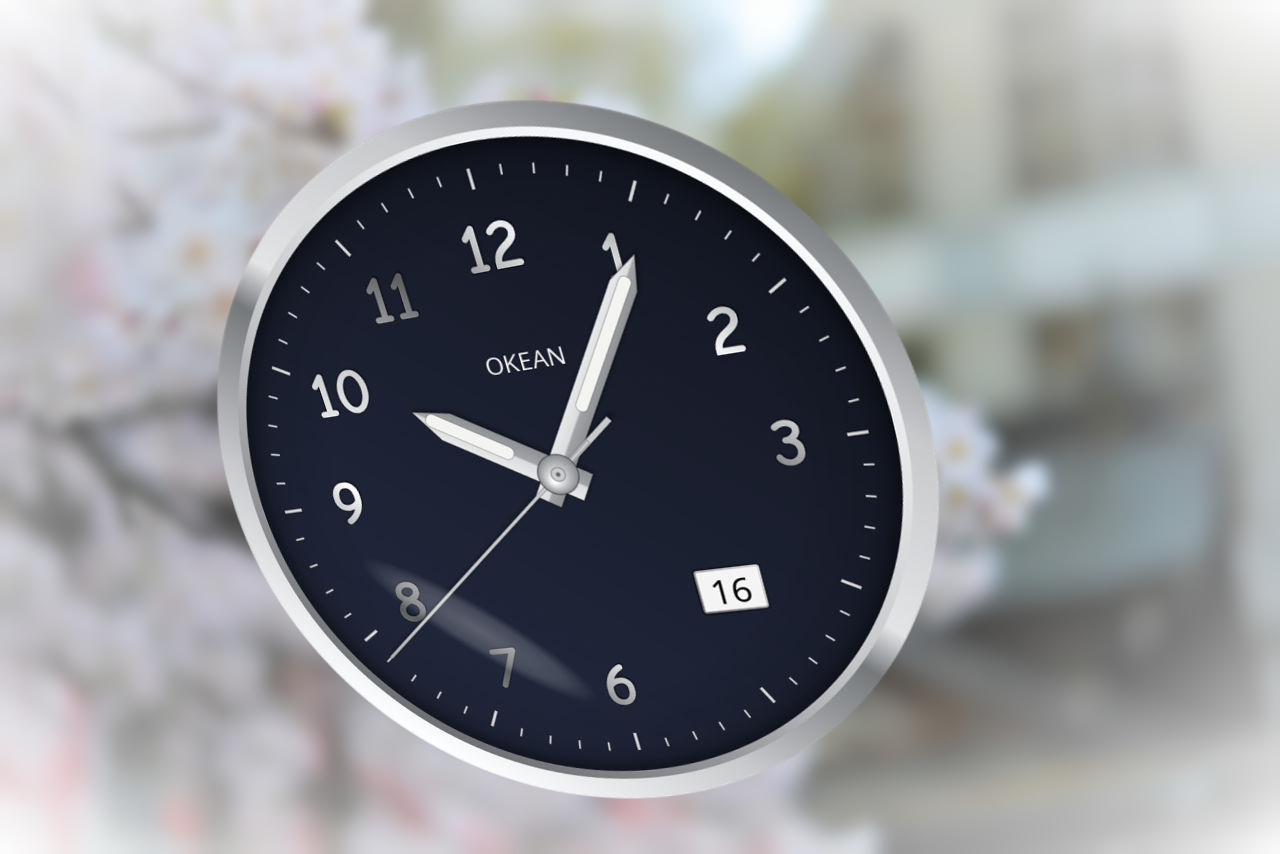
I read 10.05.39
